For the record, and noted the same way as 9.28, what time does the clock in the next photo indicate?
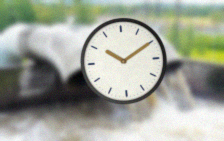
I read 10.10
